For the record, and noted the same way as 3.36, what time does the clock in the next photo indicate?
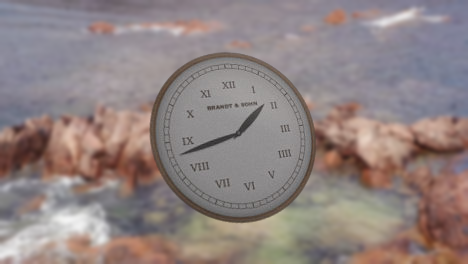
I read 1.43
